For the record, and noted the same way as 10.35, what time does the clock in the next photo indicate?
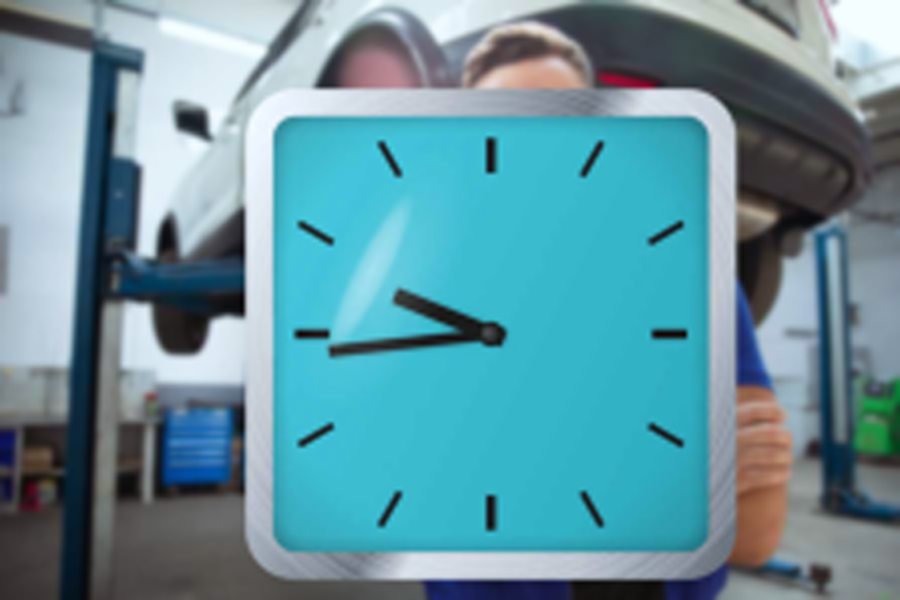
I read 9.44
